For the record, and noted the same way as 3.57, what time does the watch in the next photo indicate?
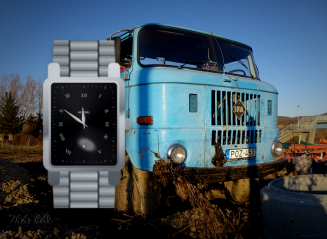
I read 11.51
